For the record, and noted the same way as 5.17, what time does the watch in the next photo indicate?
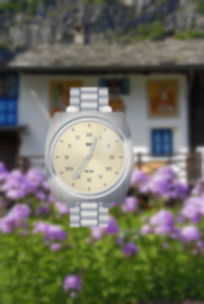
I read 12.36
